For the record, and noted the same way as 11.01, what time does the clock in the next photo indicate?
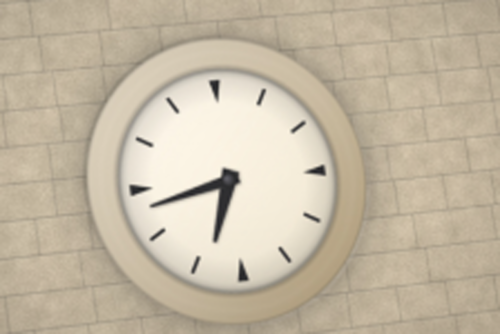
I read 6.43
